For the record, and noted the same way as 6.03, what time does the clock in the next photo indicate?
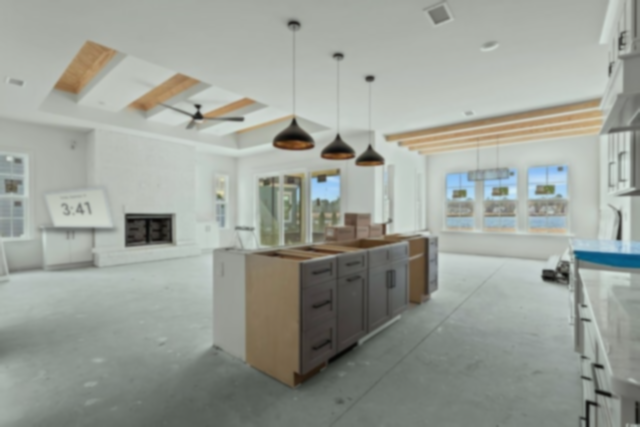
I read 3.41
